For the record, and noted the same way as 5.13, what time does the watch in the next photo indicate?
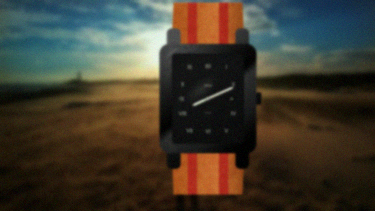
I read 8.11
